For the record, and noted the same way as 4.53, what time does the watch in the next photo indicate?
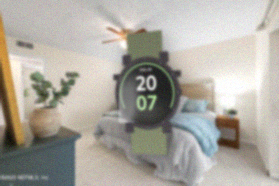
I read 20.07
